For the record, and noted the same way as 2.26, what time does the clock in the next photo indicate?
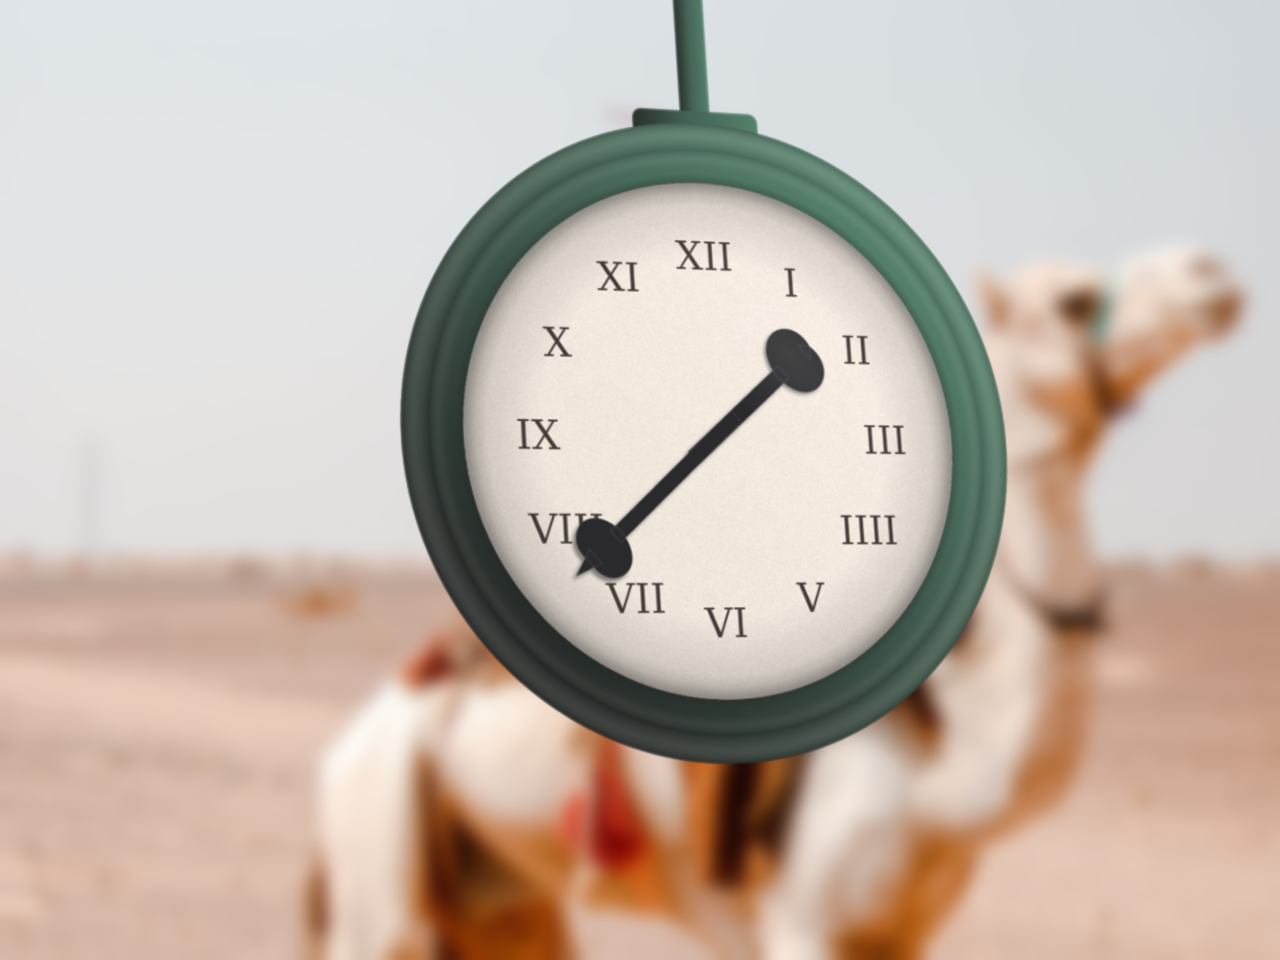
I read 1.38
